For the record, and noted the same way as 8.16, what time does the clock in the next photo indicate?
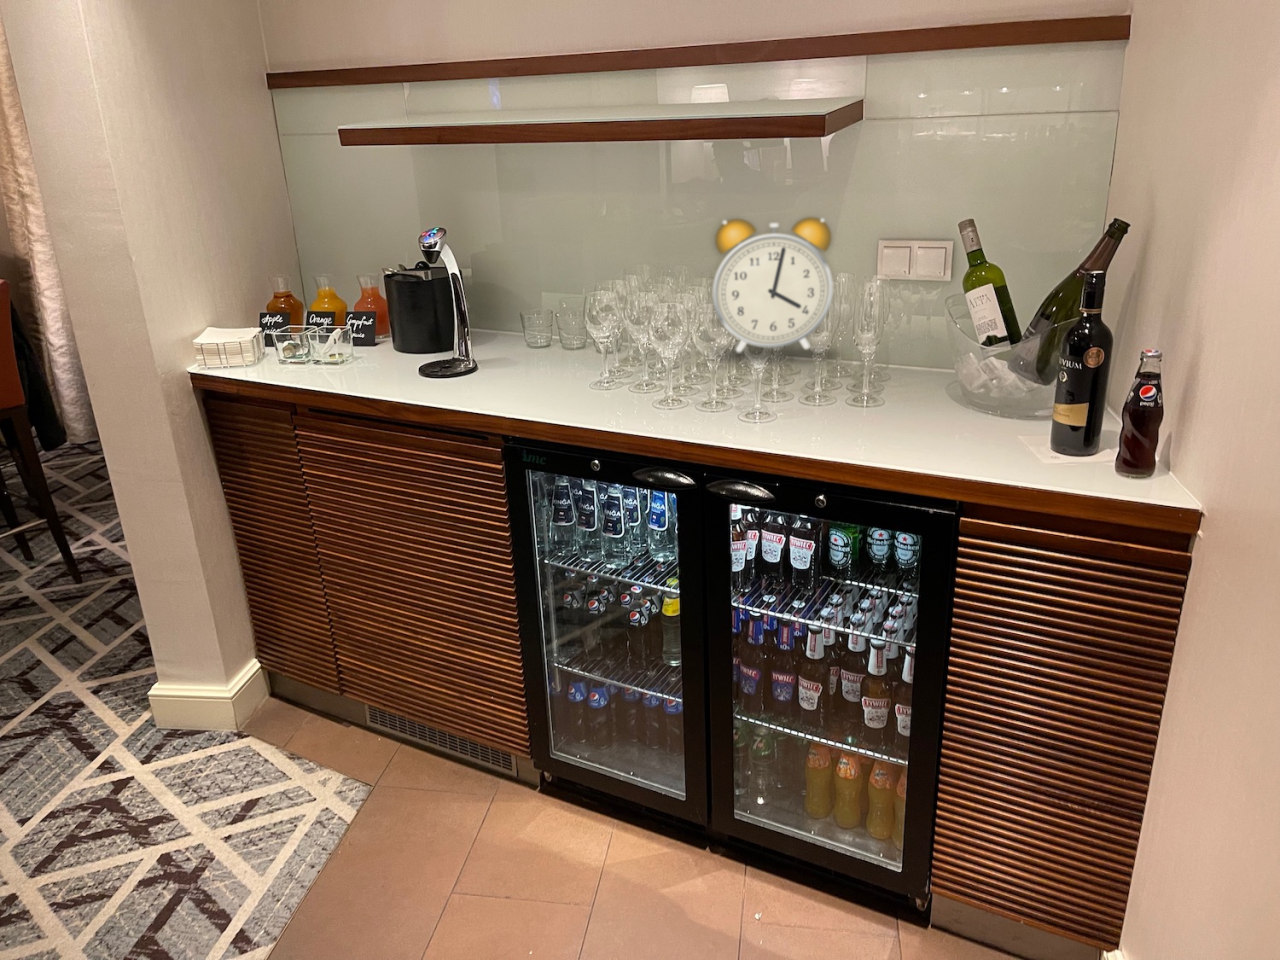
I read 4.02
